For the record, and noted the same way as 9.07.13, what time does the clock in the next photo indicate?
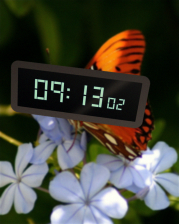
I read 9.13.02
